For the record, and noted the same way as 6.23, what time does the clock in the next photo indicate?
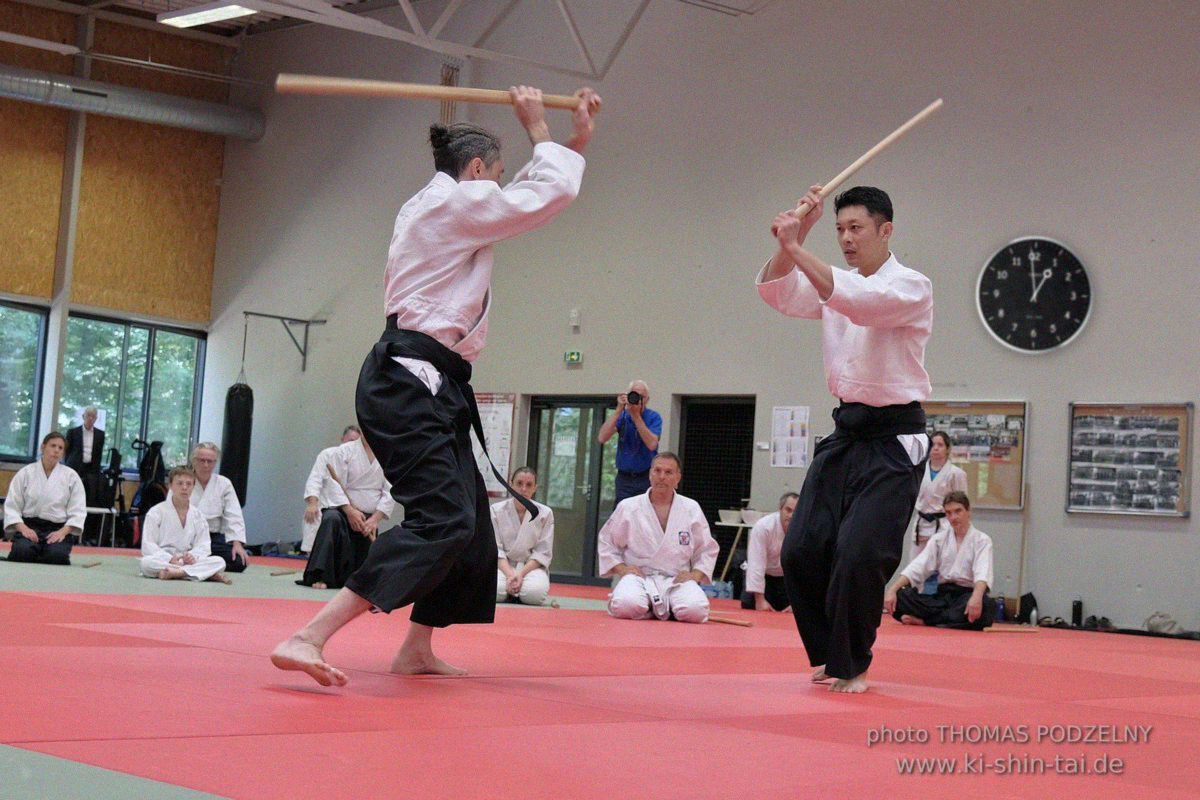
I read 12.59
